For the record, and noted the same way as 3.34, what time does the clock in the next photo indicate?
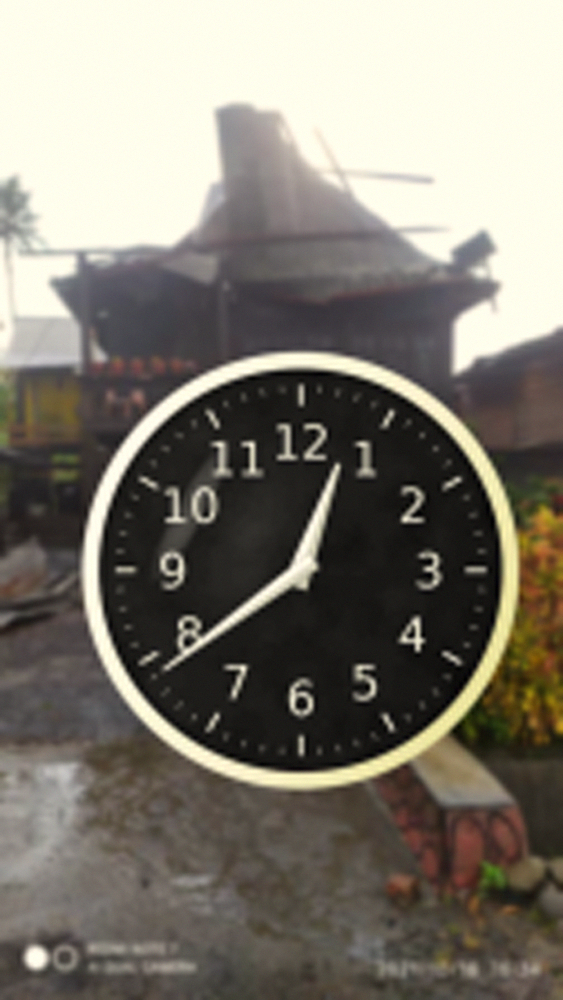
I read 12.39
